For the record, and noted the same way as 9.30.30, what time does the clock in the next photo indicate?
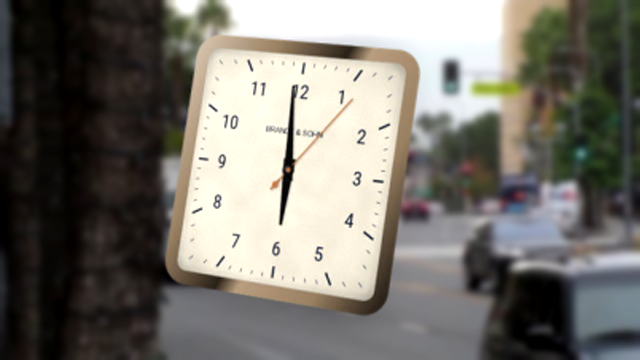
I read 5.59.06
